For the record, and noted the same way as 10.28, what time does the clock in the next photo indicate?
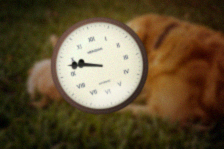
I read 9.48
